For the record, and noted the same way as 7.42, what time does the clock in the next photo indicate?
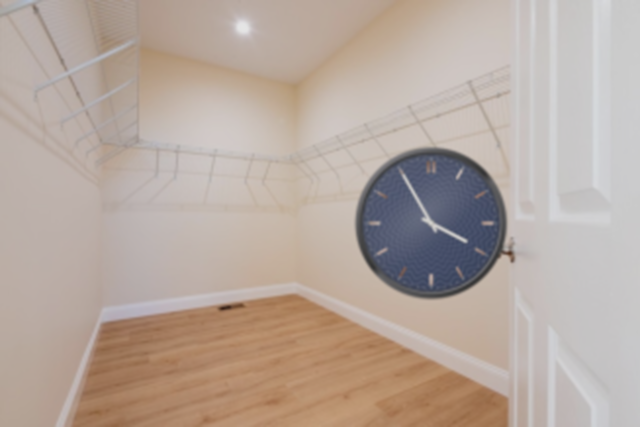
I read 3.55
